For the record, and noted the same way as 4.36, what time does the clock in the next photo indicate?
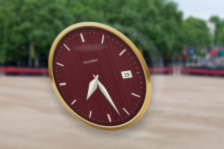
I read 7.27
